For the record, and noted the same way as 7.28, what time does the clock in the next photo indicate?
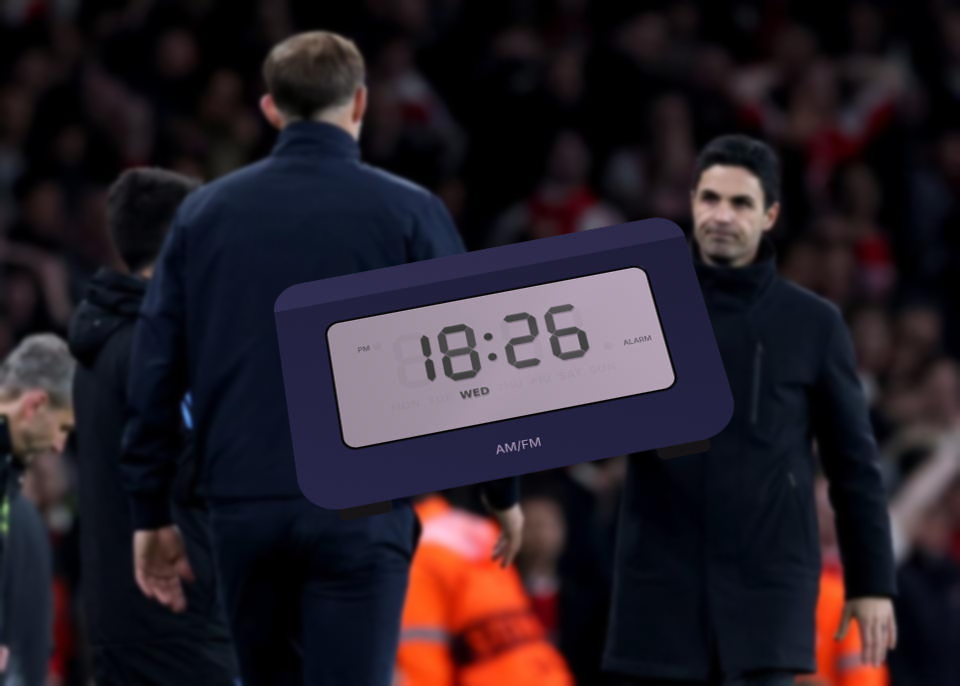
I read 18.26
